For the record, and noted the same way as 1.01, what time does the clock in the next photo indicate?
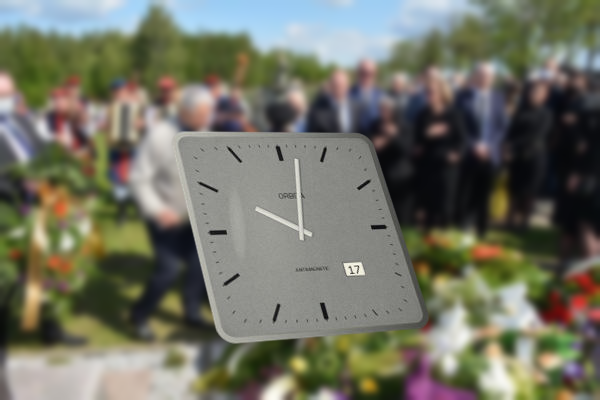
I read 10.02
